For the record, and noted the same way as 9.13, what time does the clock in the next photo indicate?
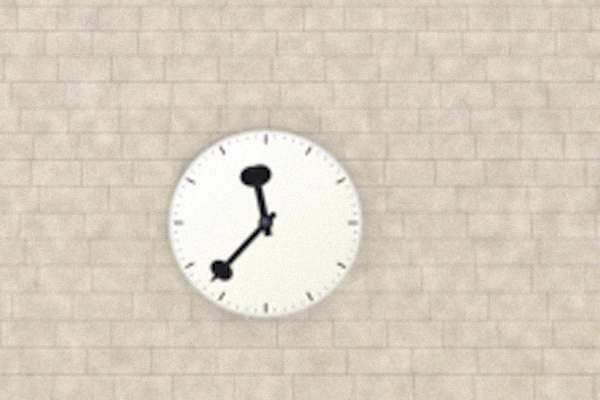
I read 11.37
